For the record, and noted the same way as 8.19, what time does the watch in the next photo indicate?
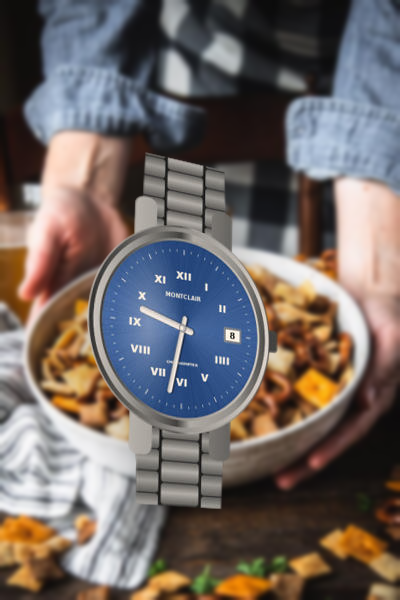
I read 9.32
